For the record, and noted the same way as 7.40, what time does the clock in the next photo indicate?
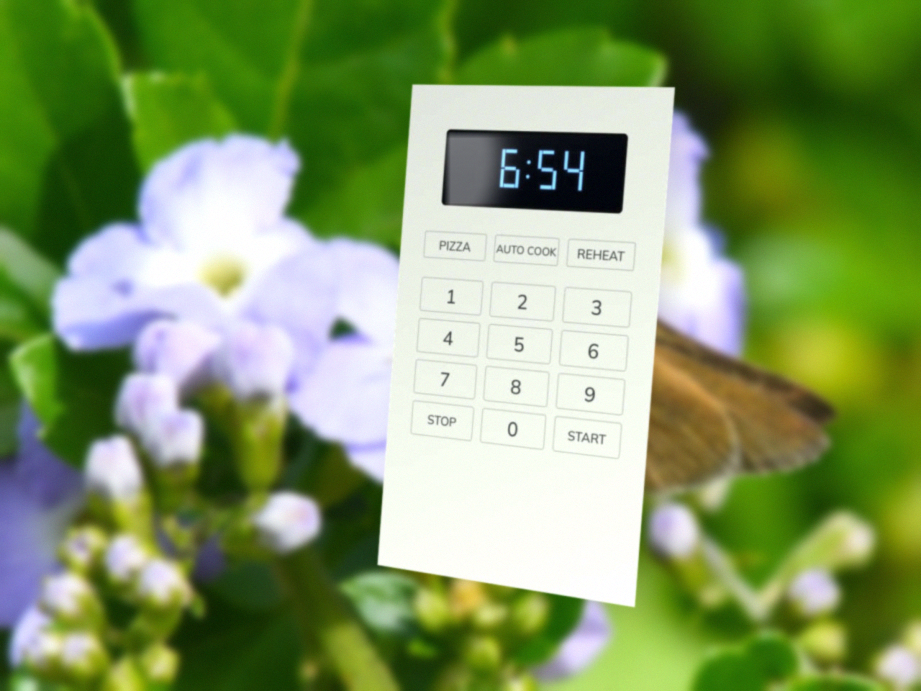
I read 6.54
